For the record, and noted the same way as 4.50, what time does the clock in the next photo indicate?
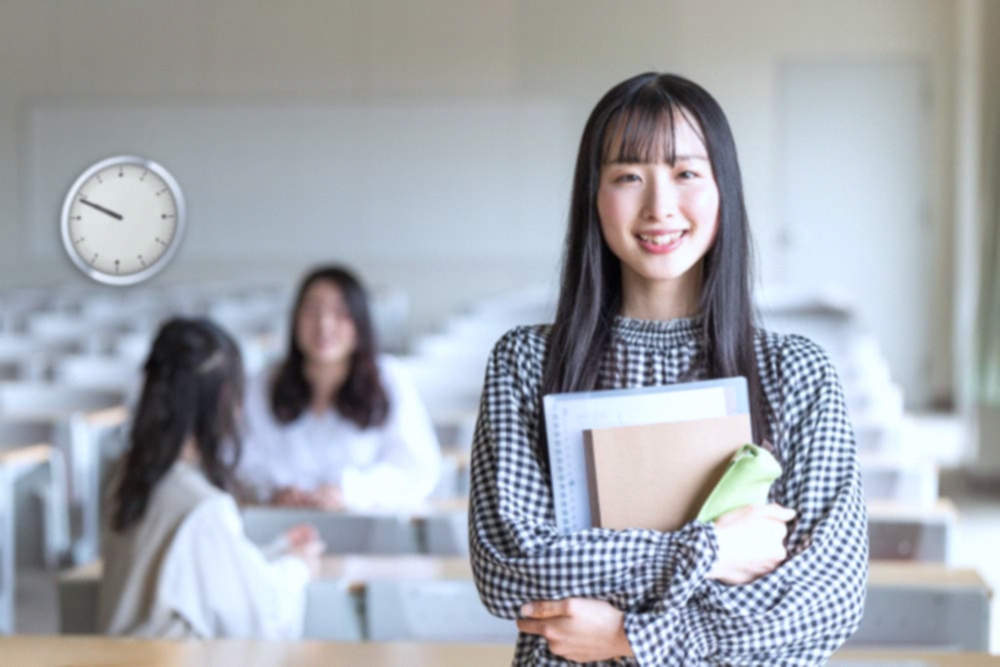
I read 9.49
